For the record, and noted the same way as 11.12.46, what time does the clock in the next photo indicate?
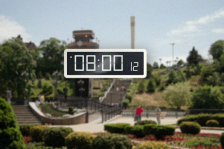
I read 8.00.12
